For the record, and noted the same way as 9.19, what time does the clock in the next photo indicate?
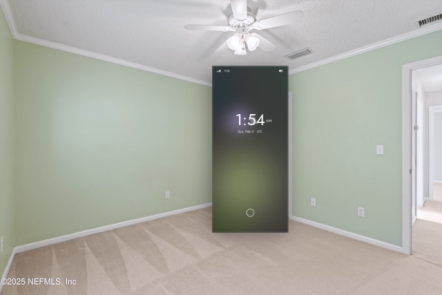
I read 1.54
